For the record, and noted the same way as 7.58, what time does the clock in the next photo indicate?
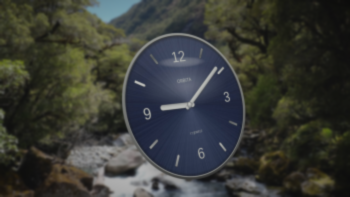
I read 9.09
